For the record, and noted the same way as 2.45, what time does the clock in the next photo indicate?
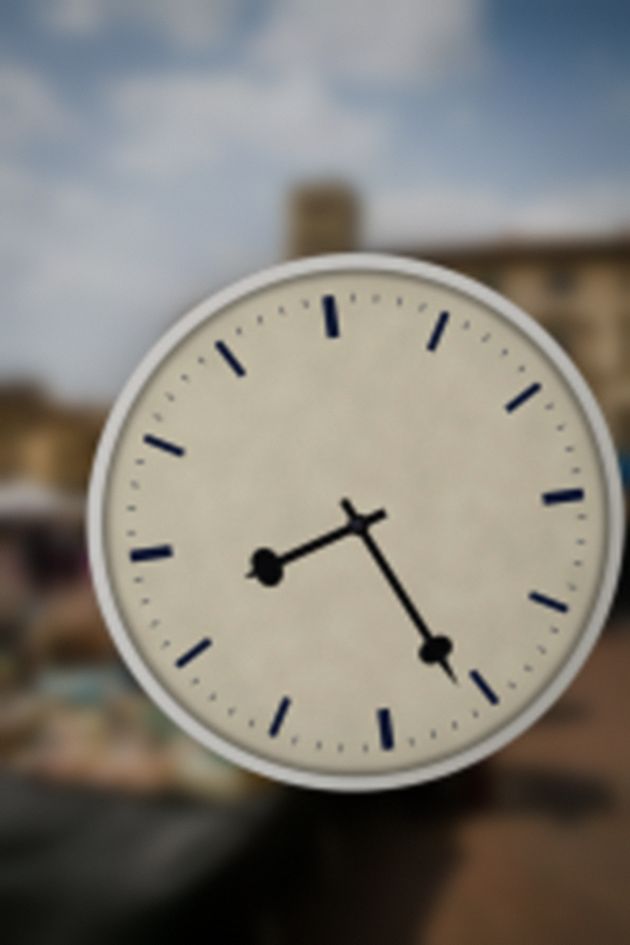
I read 8.26
